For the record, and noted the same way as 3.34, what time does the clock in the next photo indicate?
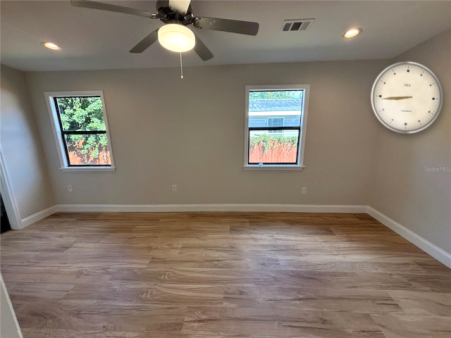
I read 8.44
